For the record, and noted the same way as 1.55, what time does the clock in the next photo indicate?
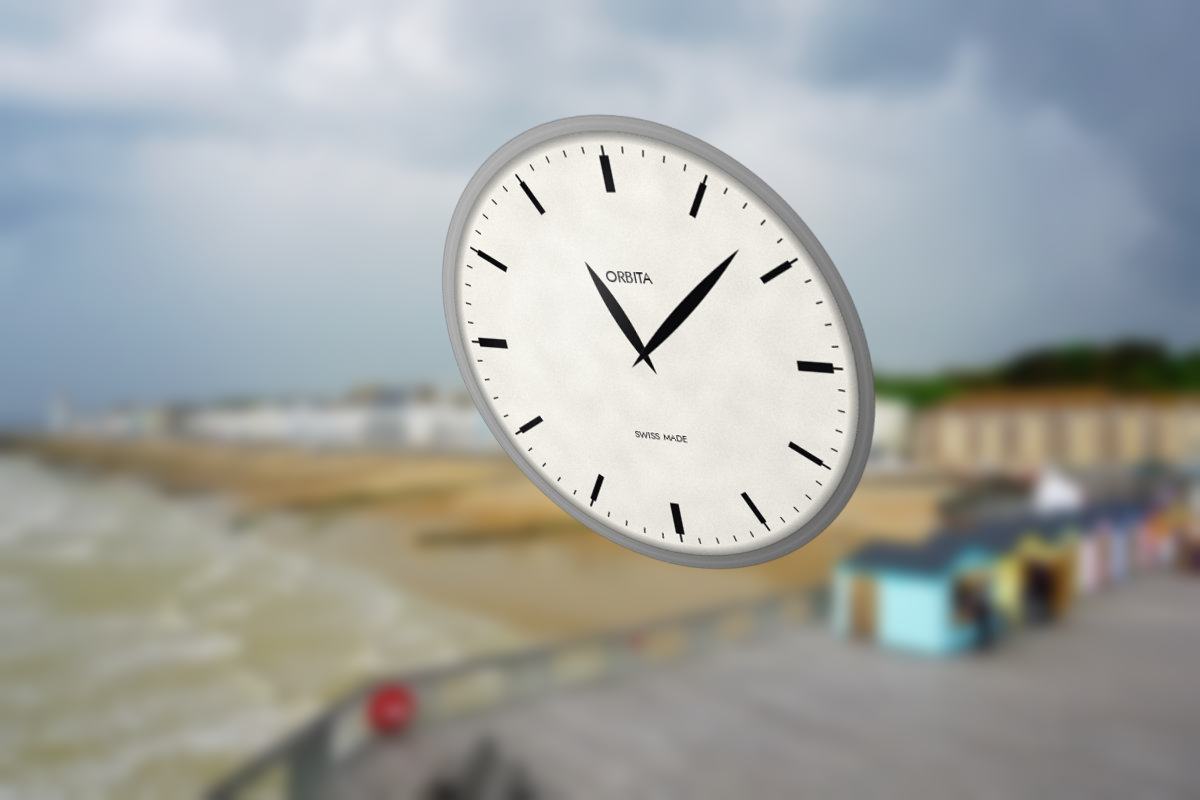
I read 11.08
